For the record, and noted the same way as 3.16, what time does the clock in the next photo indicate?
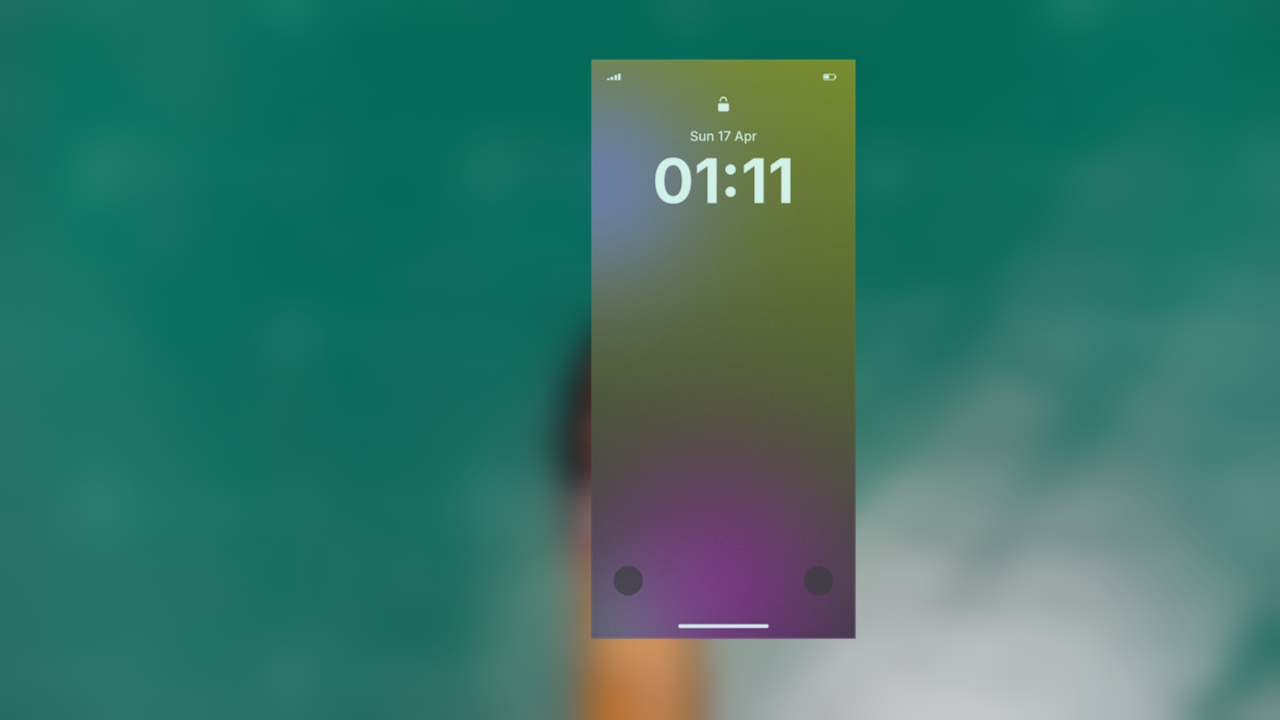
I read 1.11
